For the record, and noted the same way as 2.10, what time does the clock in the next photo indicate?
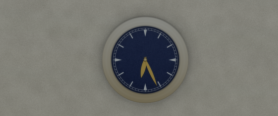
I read 6.26
